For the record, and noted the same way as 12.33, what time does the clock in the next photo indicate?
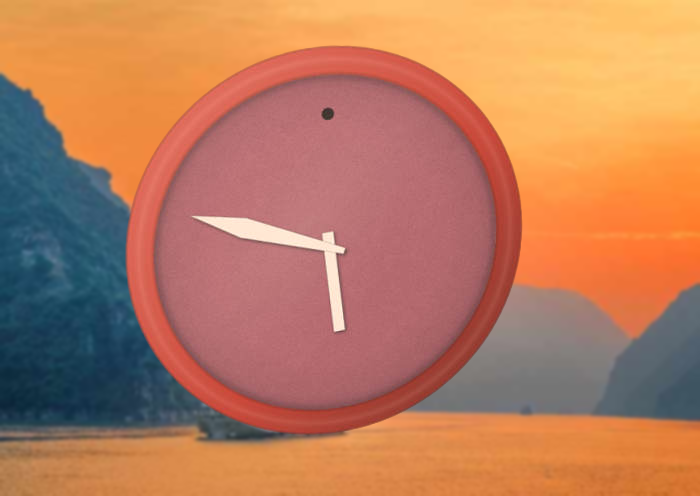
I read 5.48
